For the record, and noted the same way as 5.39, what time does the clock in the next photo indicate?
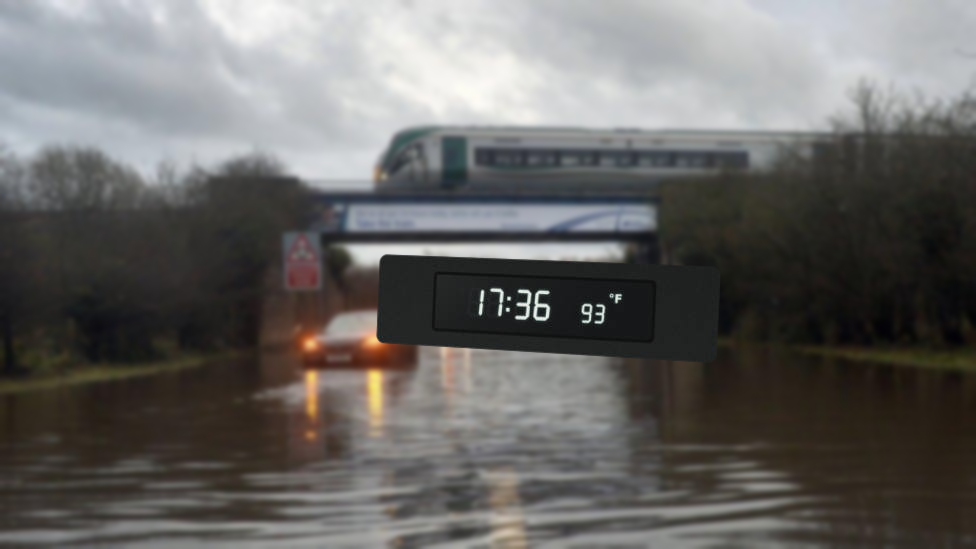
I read 17.36
